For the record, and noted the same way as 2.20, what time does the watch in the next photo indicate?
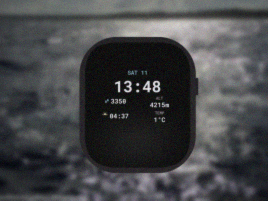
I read 13.48
